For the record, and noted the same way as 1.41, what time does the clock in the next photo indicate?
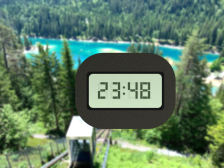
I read 23.48
